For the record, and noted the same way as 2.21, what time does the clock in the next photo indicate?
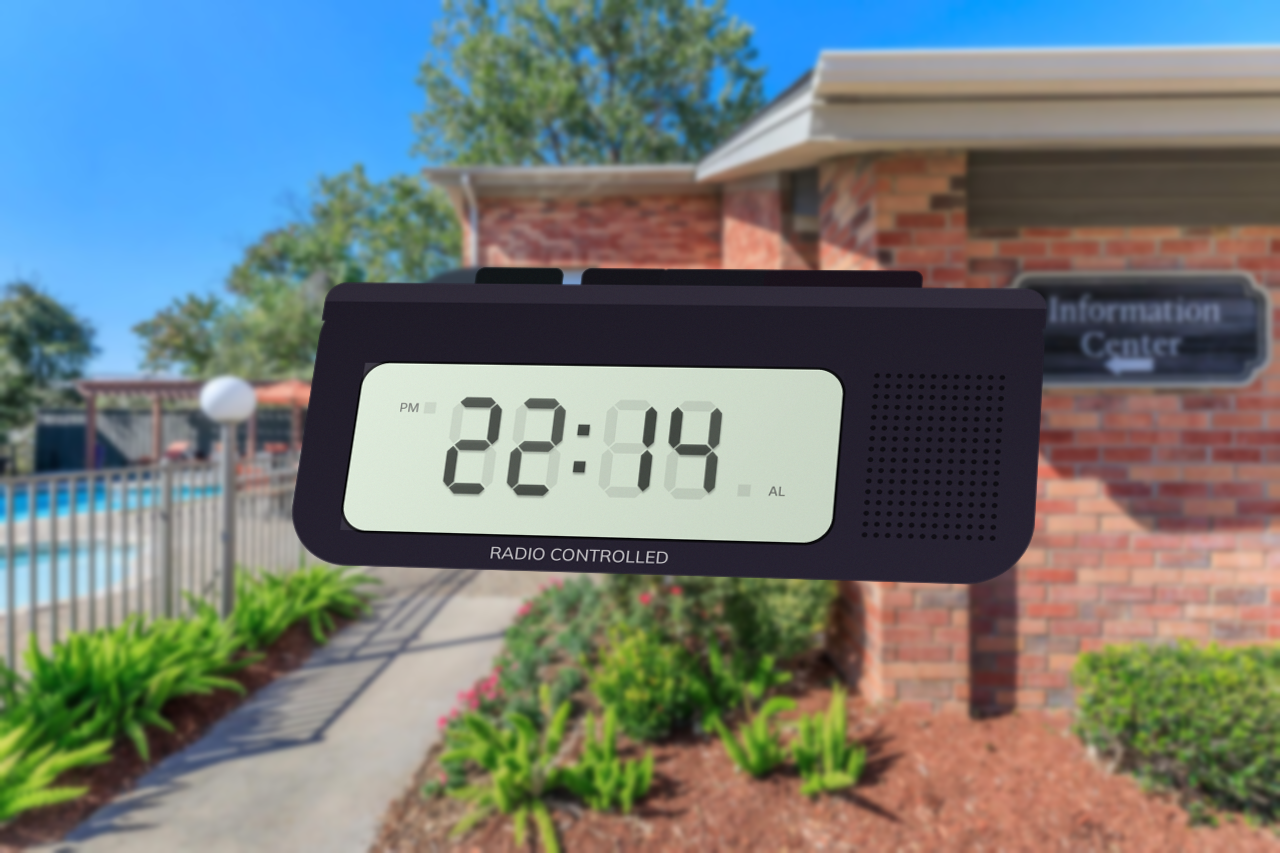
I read 22.14
